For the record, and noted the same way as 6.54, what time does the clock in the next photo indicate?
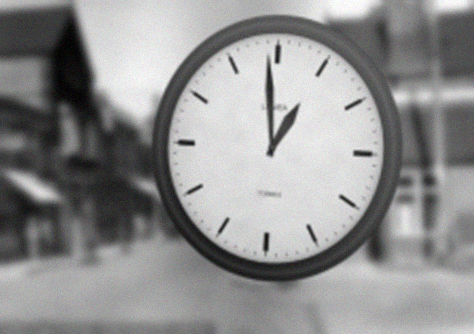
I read 12.59
